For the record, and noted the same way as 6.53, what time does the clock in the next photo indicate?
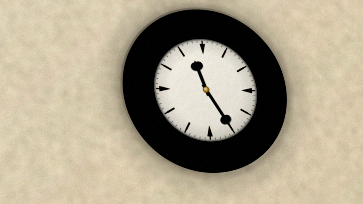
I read 11.25
